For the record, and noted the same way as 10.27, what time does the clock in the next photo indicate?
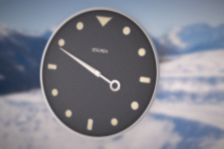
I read 3.49
